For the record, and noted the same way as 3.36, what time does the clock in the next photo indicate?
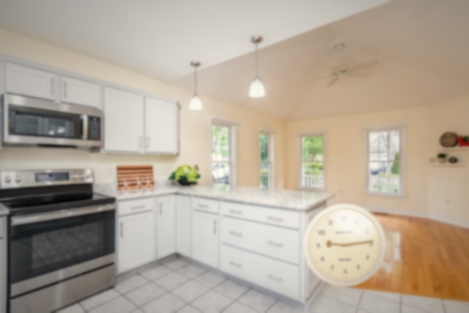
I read 9.14
